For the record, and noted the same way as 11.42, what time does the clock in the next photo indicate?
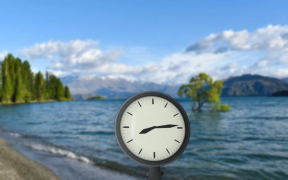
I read 8.14
